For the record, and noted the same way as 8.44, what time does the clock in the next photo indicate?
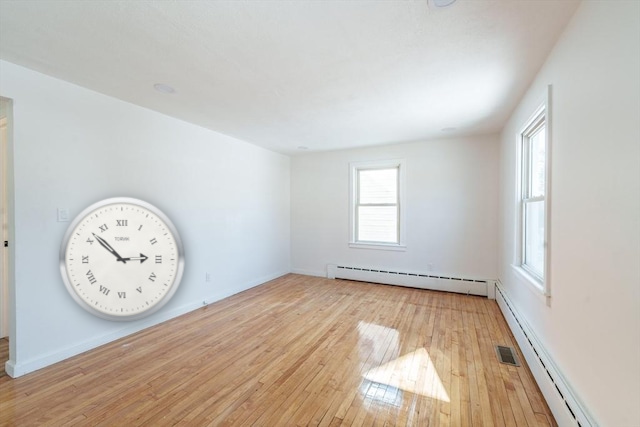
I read 2.52
